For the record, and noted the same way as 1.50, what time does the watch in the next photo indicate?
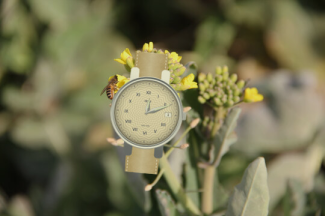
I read 12.11
